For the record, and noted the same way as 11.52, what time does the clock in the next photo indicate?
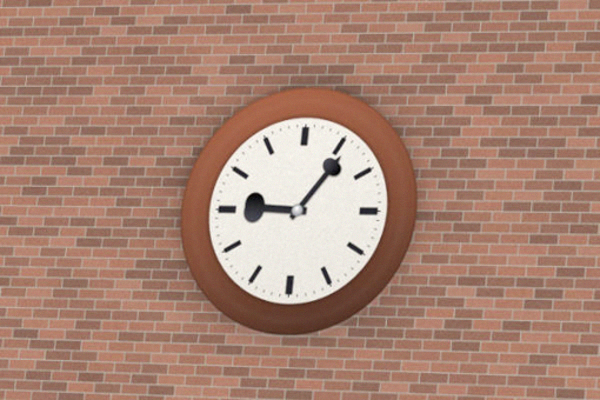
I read 9.06
